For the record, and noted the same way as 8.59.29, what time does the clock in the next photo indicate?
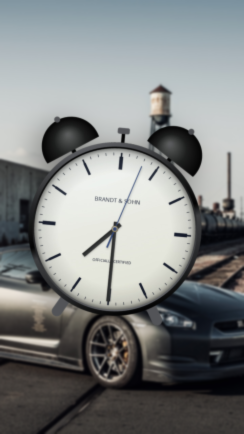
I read 7.30.03
